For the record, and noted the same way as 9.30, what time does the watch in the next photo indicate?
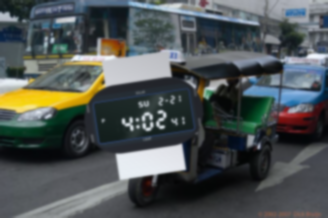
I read 4.02
